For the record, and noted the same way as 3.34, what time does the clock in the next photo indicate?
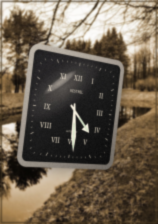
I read 4.29
